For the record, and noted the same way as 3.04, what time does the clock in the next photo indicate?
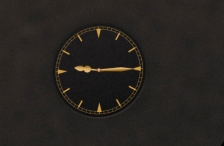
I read 9.15
